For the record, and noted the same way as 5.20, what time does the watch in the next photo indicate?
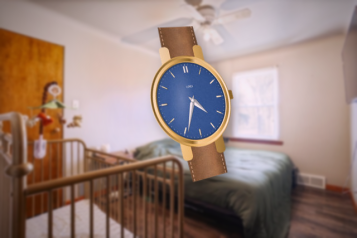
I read 4.34
